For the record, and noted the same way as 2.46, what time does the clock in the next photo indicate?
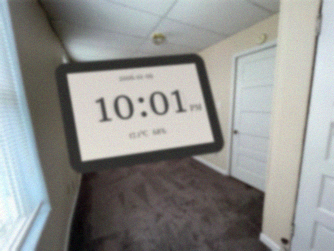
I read 10.01
